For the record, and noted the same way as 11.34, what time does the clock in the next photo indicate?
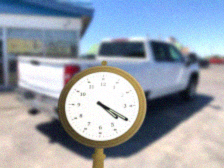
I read 4.20
